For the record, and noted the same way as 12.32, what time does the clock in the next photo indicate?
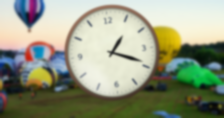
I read 1.19
